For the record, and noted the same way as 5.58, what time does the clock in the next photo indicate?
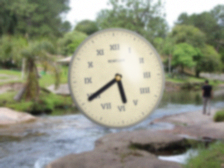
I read 5.40
